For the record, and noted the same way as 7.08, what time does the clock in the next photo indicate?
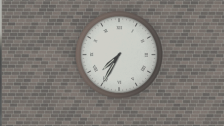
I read 7.35
